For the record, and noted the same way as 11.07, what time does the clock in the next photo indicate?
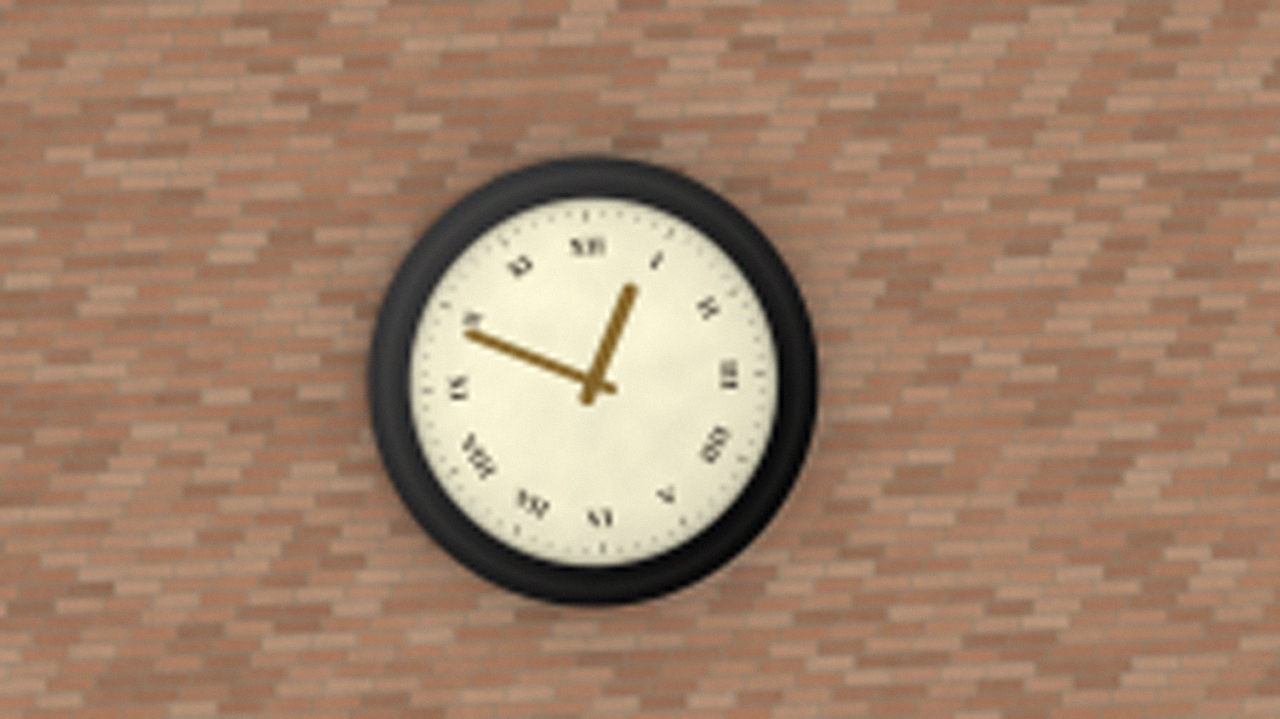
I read 12.49
